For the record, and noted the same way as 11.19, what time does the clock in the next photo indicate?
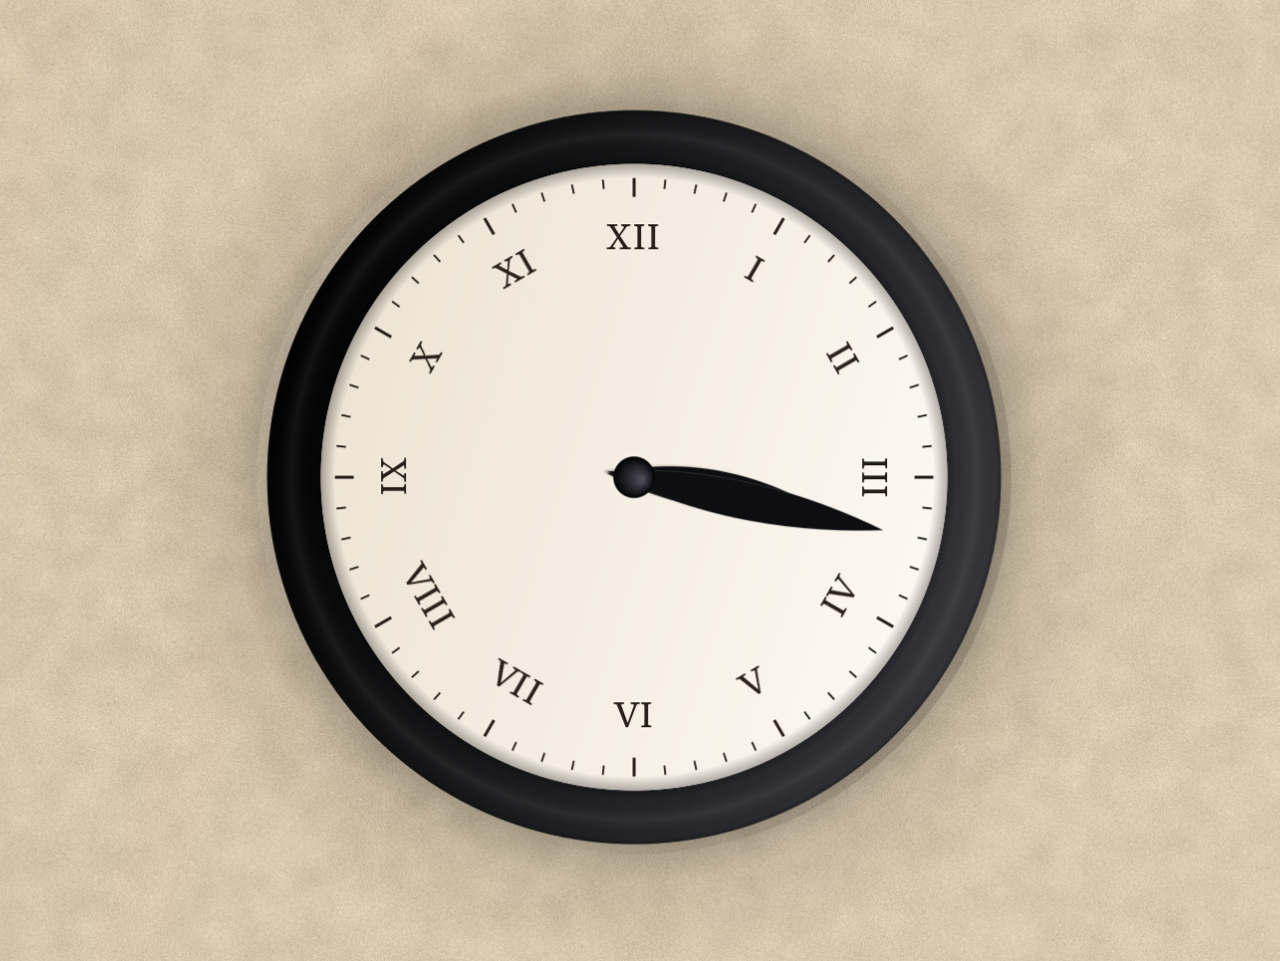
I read 3.17
